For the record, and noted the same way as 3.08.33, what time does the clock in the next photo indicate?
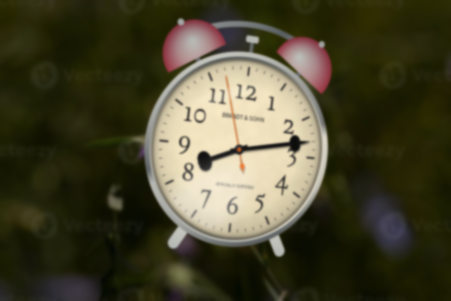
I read 8.12.57
